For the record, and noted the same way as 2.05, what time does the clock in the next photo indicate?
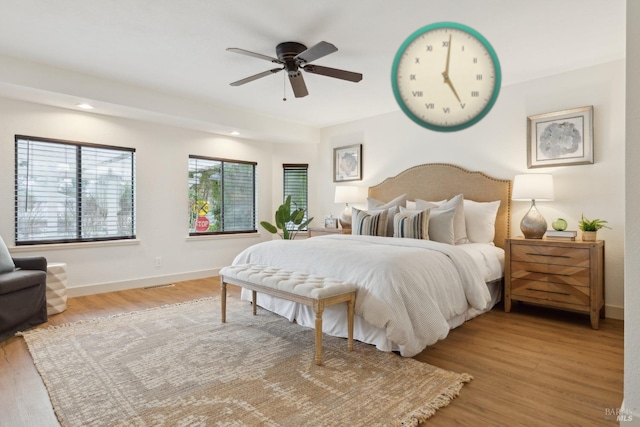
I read 5.01
